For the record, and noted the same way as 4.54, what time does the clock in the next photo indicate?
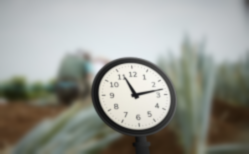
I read 11.13
